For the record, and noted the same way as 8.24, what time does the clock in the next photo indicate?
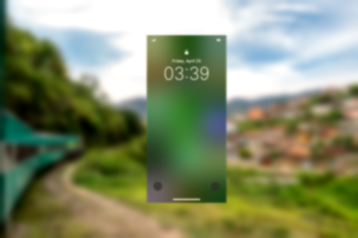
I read 3.39
